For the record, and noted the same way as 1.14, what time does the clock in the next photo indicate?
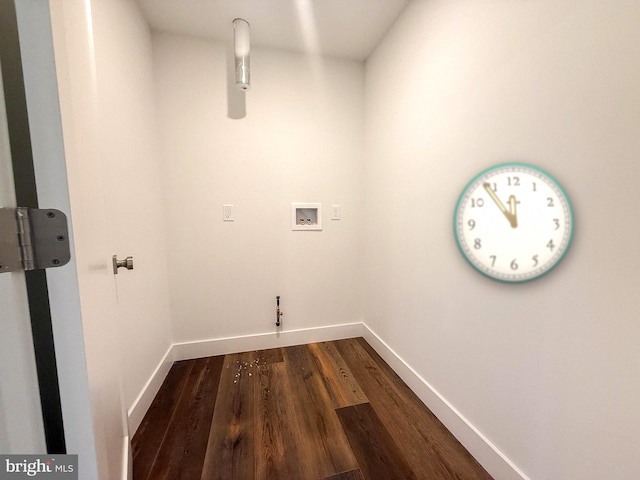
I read 11.54
